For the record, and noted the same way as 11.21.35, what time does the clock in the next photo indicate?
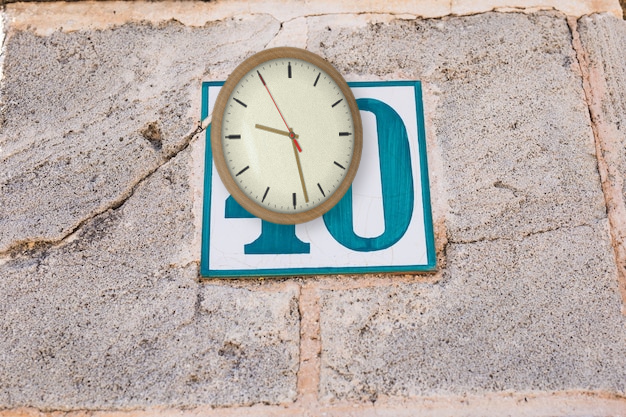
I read 9.27.55
